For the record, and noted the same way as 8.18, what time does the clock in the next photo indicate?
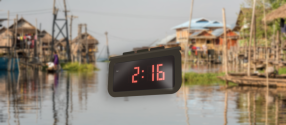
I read 2.16
